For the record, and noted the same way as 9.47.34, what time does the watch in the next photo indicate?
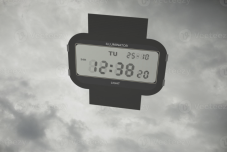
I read 12.38.20
